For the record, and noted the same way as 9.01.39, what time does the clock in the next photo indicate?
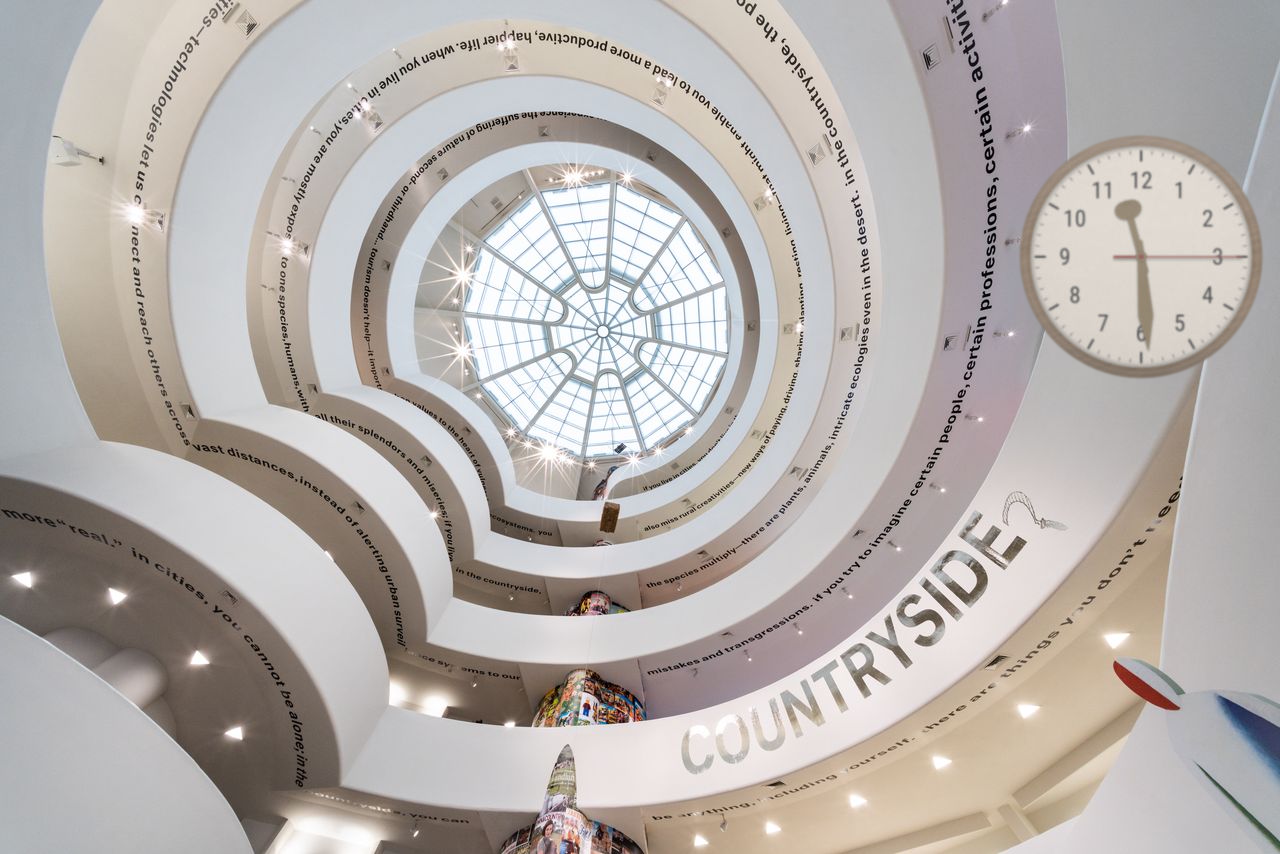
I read 11.29.15
